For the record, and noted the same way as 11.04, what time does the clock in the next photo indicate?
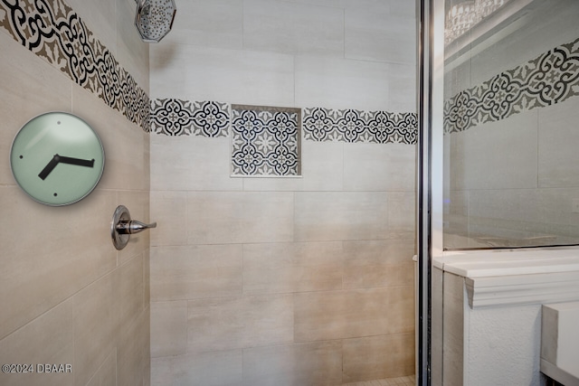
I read 7.16
